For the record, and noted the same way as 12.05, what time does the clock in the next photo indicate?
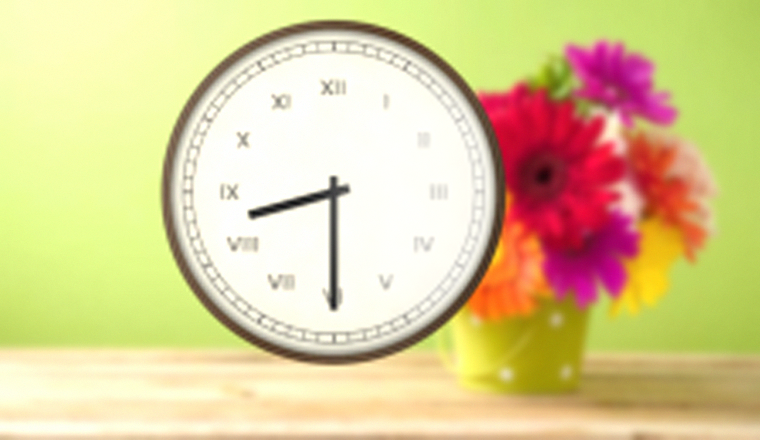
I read 8.30
